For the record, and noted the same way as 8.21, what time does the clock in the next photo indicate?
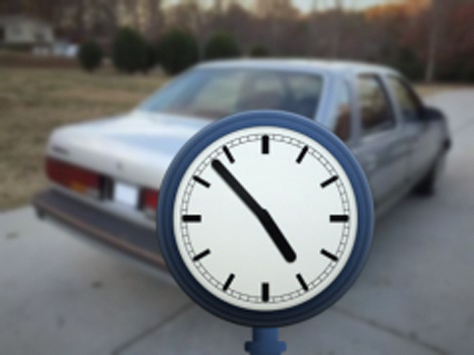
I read 4.53
